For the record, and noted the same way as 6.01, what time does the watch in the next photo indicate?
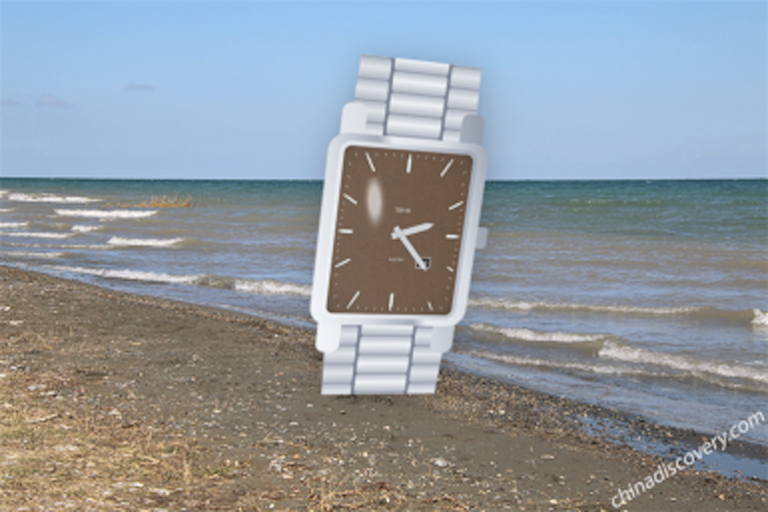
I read 2.23
